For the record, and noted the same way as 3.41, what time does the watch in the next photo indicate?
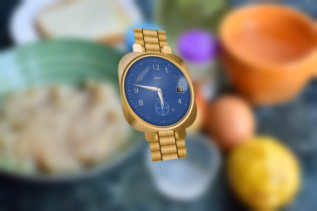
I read 5.47
